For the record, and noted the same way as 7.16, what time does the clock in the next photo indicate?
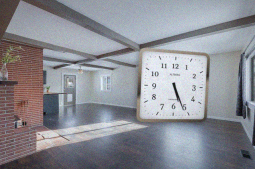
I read 5.26
